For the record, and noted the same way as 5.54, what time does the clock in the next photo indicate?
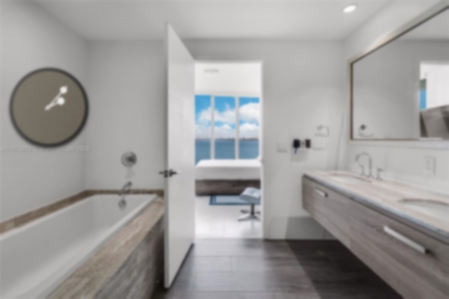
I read 2.07
